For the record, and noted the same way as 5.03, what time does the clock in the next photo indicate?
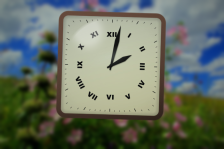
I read 2.02
